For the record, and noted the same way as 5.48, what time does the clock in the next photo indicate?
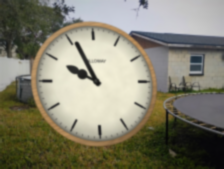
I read 9.56
